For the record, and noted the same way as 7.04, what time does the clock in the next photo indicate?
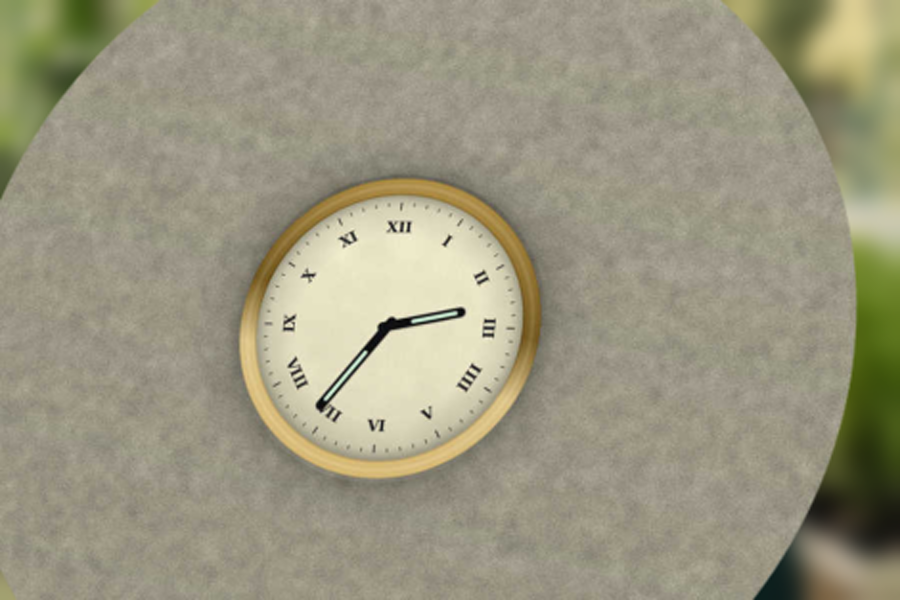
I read 2.36
